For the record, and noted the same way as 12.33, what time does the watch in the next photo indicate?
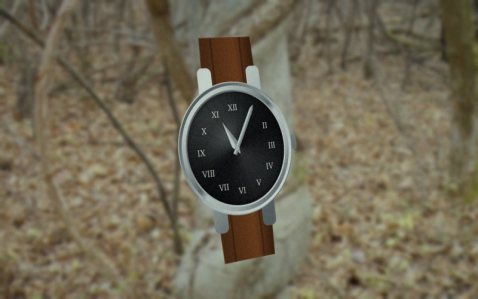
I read 11.05
